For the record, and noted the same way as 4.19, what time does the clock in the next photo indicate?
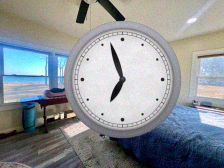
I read 6.57
